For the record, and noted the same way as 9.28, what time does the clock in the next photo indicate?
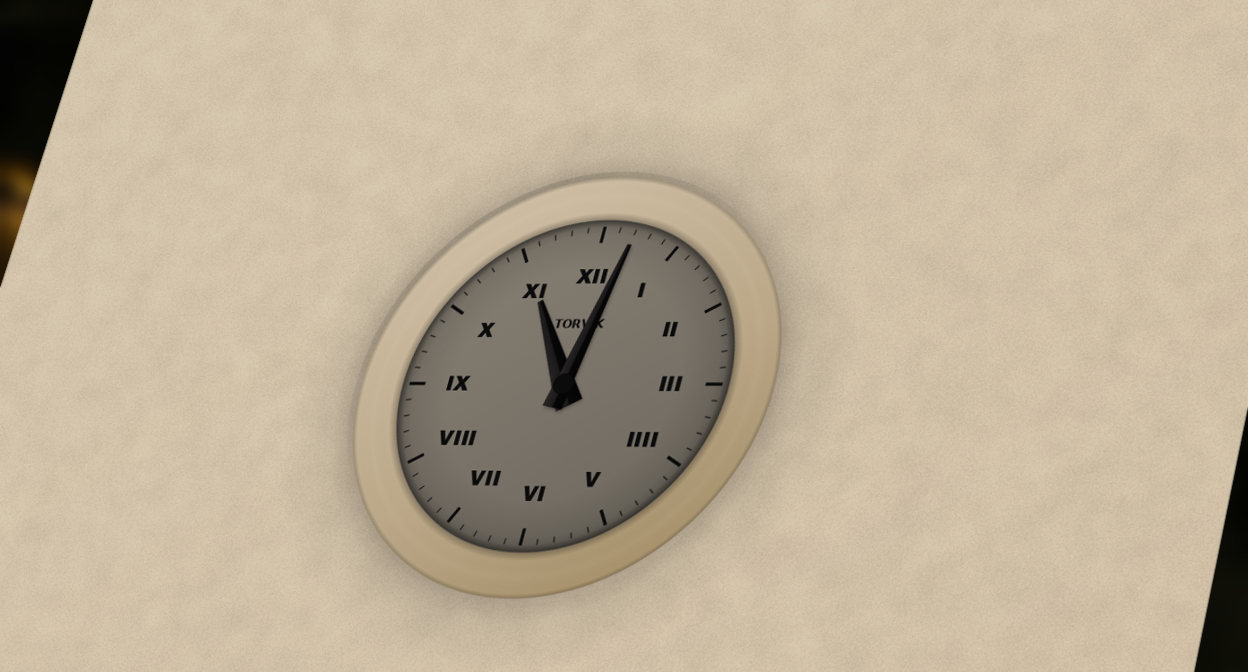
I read 11.02
